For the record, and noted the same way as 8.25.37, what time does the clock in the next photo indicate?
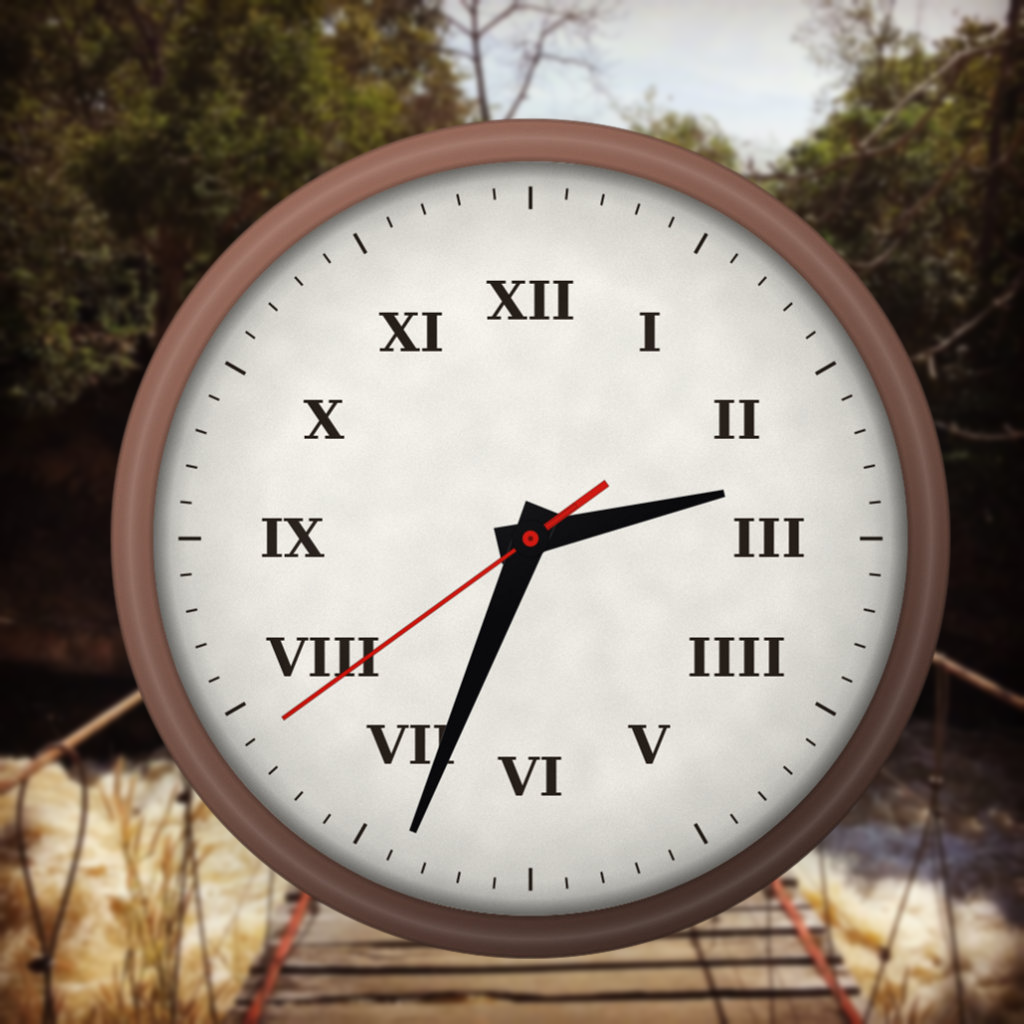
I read 2.33.39
